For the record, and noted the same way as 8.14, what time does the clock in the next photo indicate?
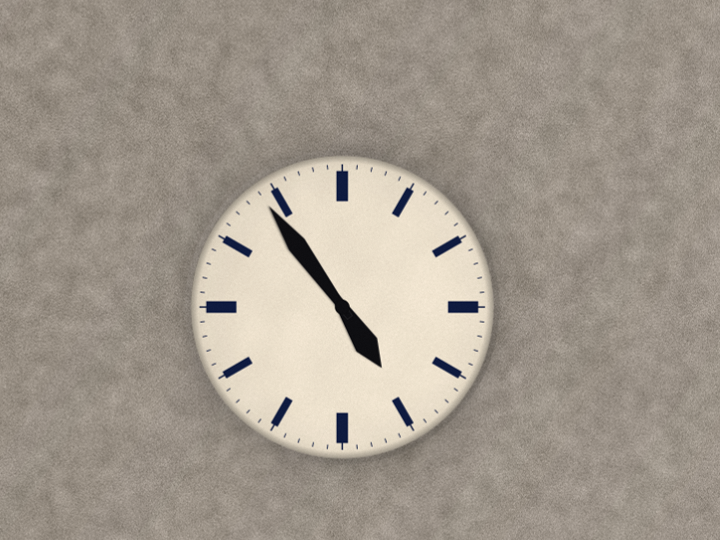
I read 4.54
